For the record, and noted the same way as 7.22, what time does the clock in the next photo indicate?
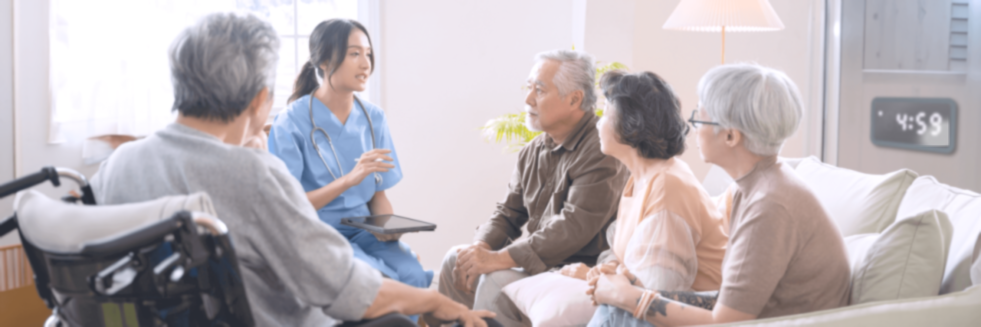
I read 4.59
